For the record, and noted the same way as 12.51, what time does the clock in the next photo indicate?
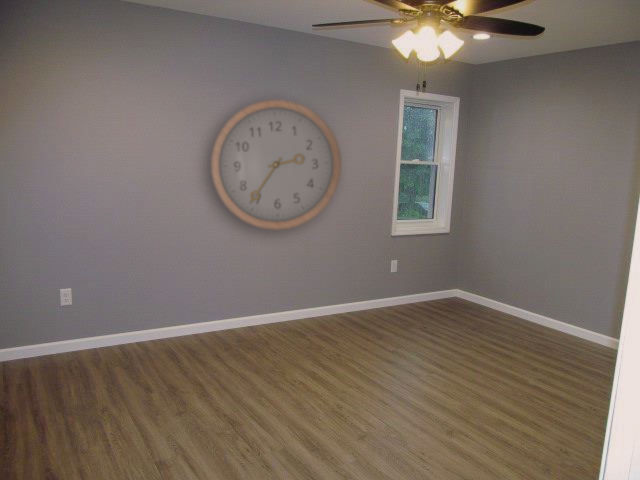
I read 2.36
